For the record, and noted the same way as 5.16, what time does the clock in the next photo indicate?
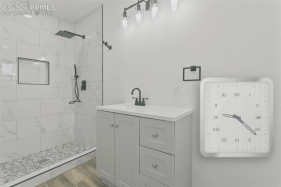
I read 9.22
